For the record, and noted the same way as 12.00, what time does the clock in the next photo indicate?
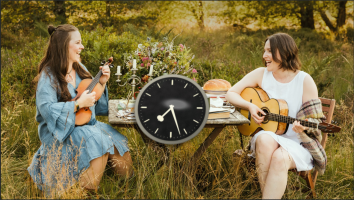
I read 7.27
